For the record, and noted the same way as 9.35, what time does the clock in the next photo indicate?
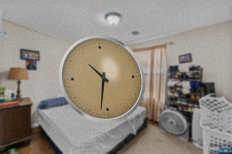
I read 10.32
